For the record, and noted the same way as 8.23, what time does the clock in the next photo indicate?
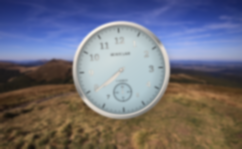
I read 7.39
